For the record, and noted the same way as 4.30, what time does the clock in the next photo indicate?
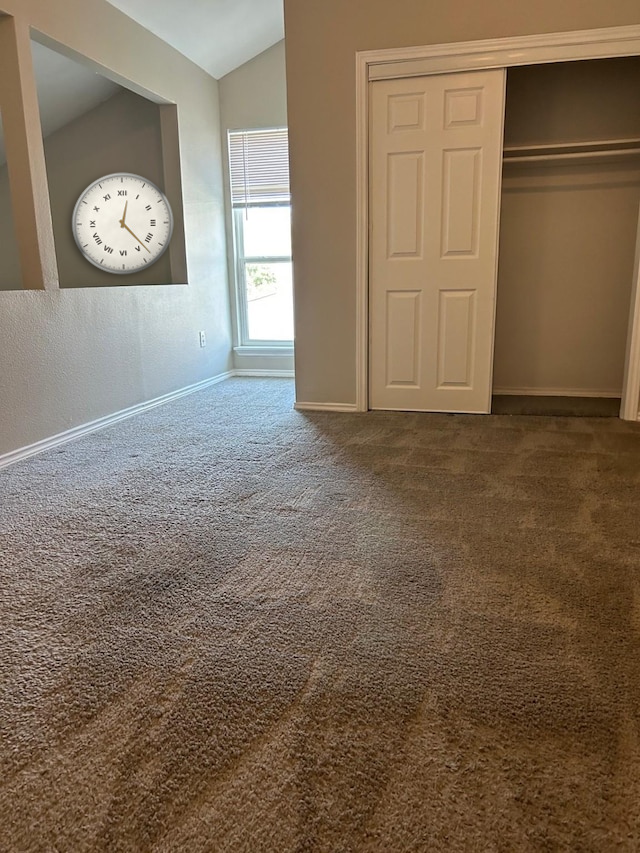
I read 12.23
